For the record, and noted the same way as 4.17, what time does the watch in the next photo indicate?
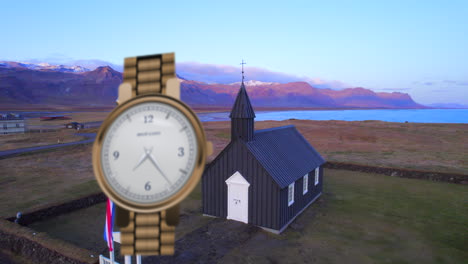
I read 7.24
